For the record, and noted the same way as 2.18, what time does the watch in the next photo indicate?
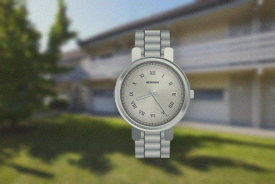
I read 8.24
